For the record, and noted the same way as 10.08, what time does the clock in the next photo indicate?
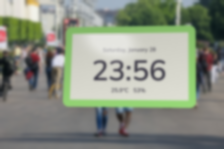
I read 23.56
